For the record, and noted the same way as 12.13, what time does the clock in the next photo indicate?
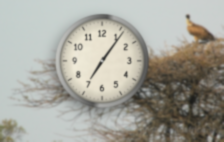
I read 7.06
